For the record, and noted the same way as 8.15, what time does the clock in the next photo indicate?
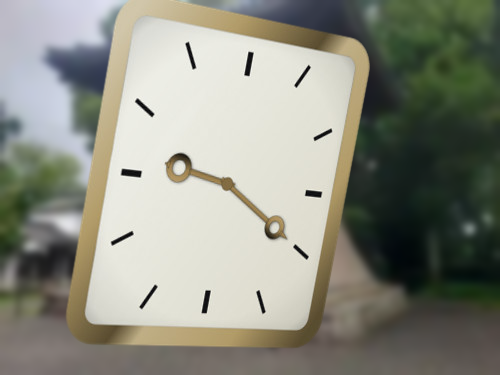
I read 9.20
